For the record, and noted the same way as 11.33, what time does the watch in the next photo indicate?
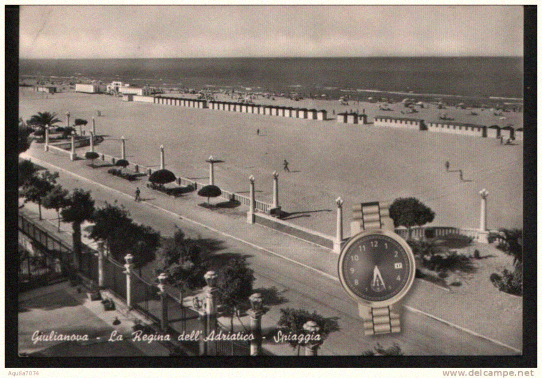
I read 6.27
